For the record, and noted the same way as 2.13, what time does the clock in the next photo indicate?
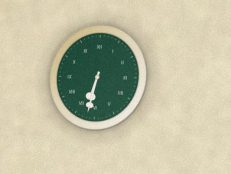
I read 6.32
